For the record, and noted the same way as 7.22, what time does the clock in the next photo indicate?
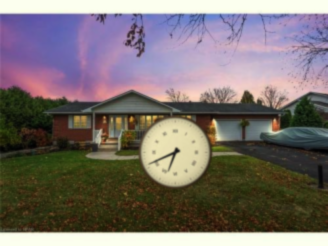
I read 6.41
